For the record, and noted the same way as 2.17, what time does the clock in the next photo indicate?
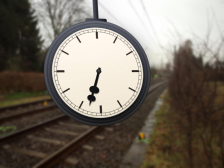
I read 6.33
